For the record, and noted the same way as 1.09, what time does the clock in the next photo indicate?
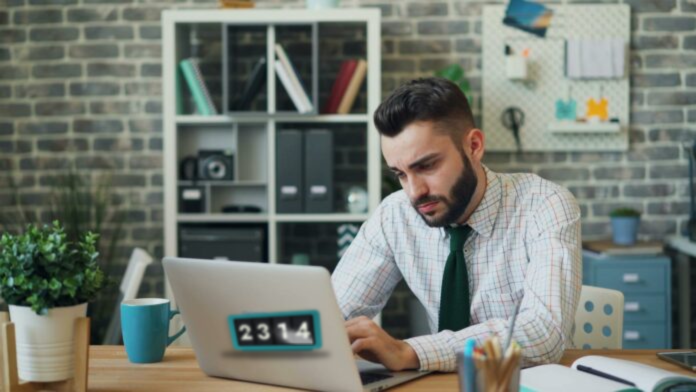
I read 23.14
